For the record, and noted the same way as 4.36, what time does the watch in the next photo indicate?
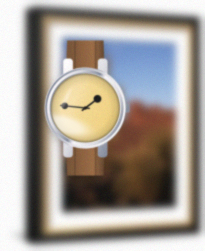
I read 1.46
